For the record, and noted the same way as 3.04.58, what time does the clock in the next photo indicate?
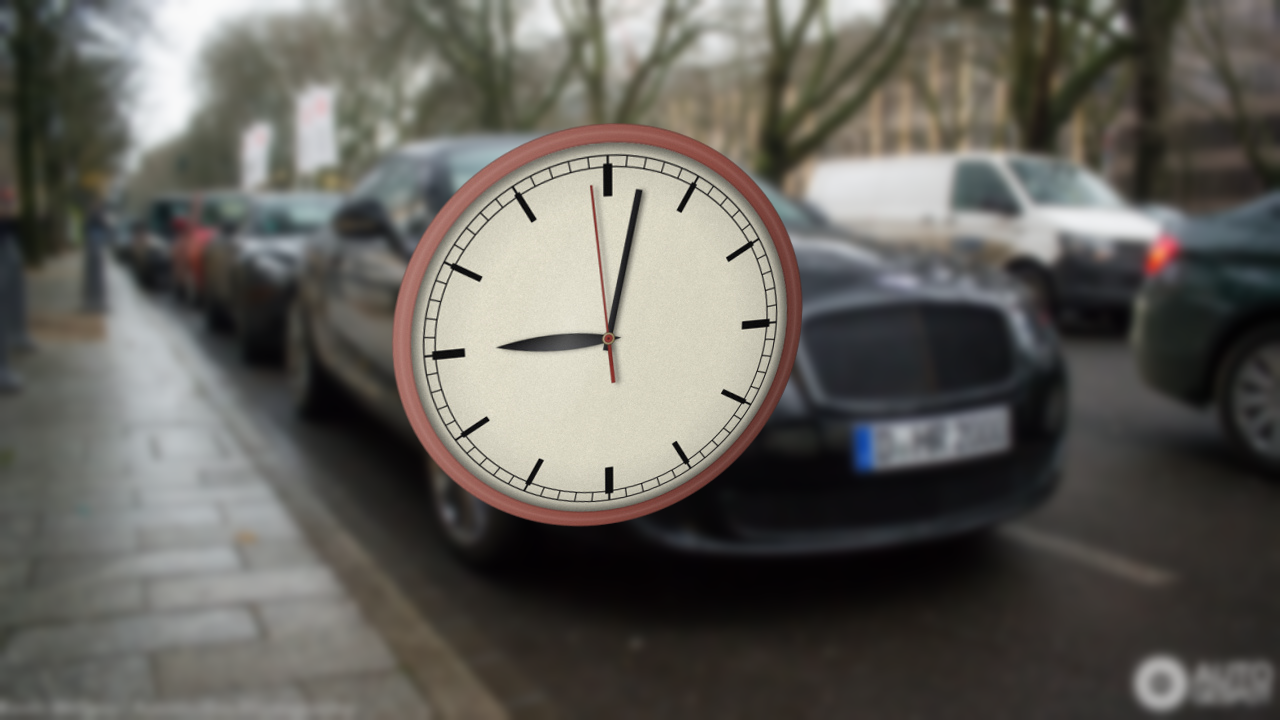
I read 9.01.59
